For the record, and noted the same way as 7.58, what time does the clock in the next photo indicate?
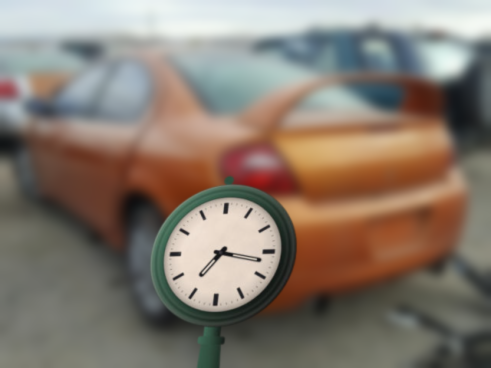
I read 7.17
